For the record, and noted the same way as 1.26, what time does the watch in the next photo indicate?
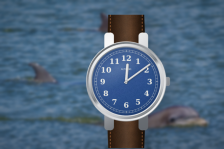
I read 12.09
